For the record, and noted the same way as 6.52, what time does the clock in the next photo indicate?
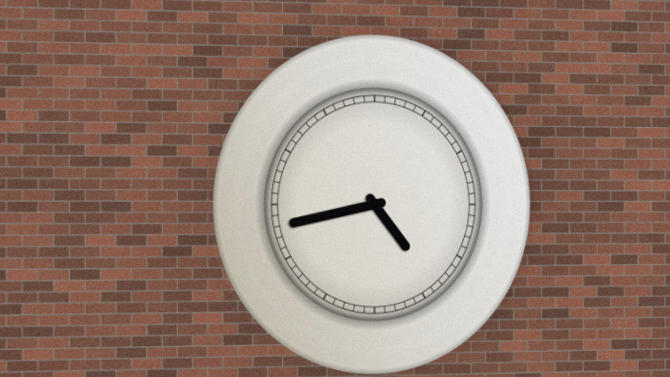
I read 4.43
